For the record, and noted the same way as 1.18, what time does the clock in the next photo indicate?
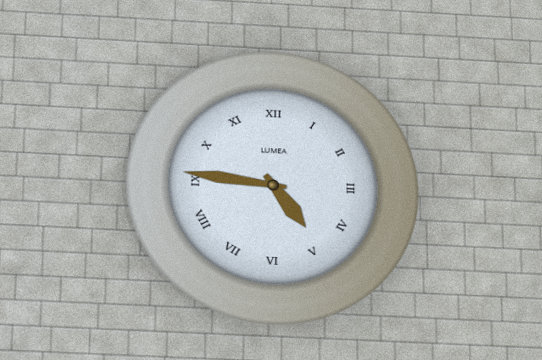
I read 4.46
